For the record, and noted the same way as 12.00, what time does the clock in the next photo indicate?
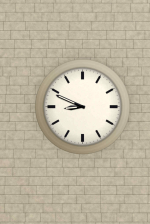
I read 8.49
